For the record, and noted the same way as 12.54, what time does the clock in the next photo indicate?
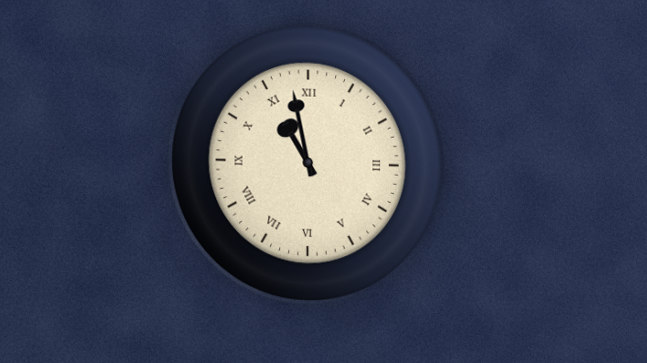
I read 10.58
